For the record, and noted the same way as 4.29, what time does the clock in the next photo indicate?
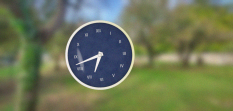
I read 6.42
